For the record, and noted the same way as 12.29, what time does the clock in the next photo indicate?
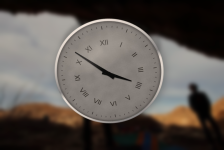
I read 3.52
